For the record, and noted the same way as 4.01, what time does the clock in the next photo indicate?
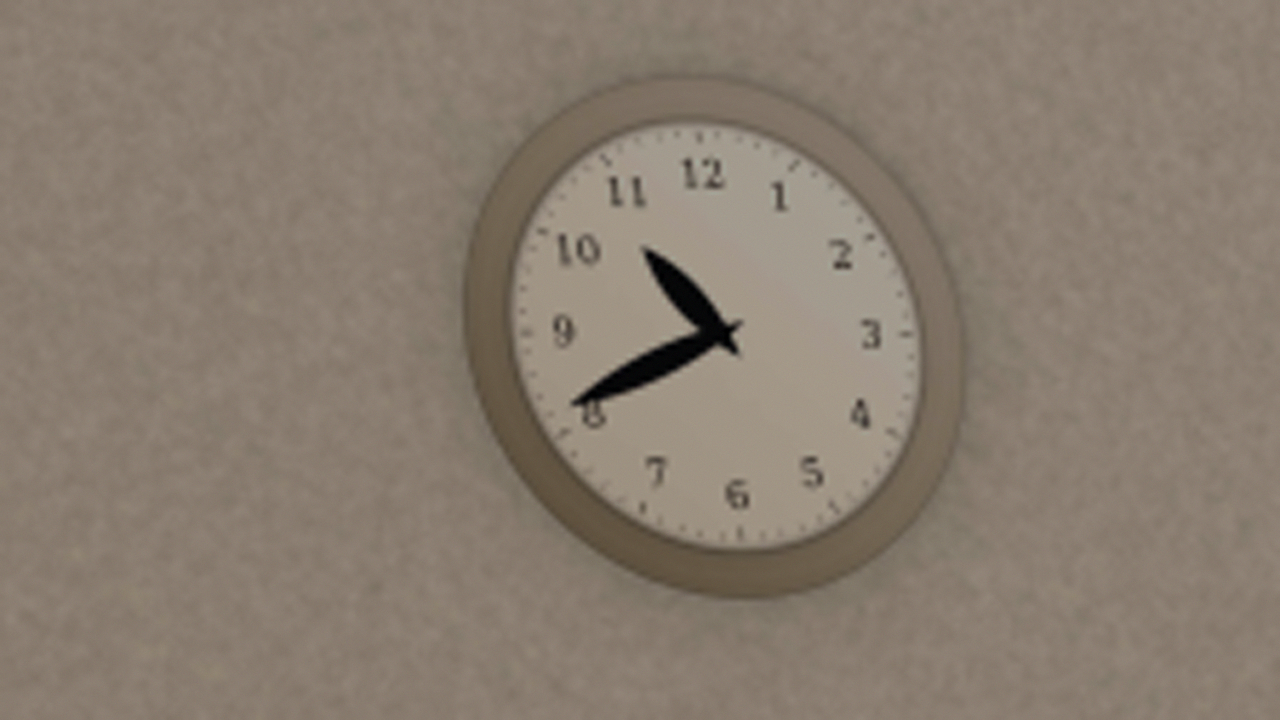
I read 10.41
